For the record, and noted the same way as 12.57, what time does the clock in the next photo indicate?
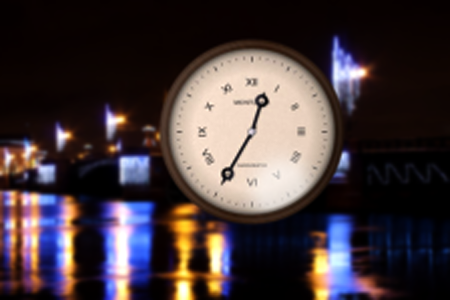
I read 12.35
